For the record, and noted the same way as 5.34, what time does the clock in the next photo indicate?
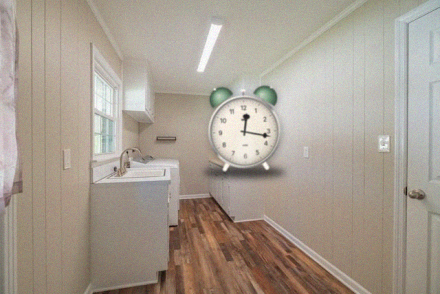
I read 12.17
